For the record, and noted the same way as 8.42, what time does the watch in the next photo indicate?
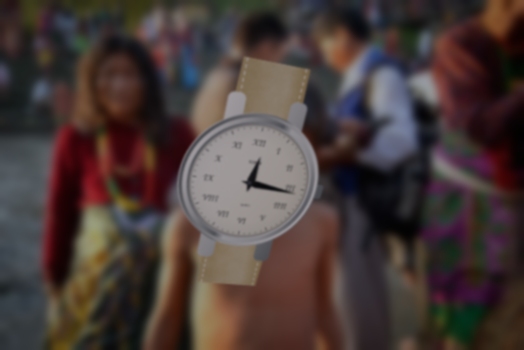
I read 12.16
